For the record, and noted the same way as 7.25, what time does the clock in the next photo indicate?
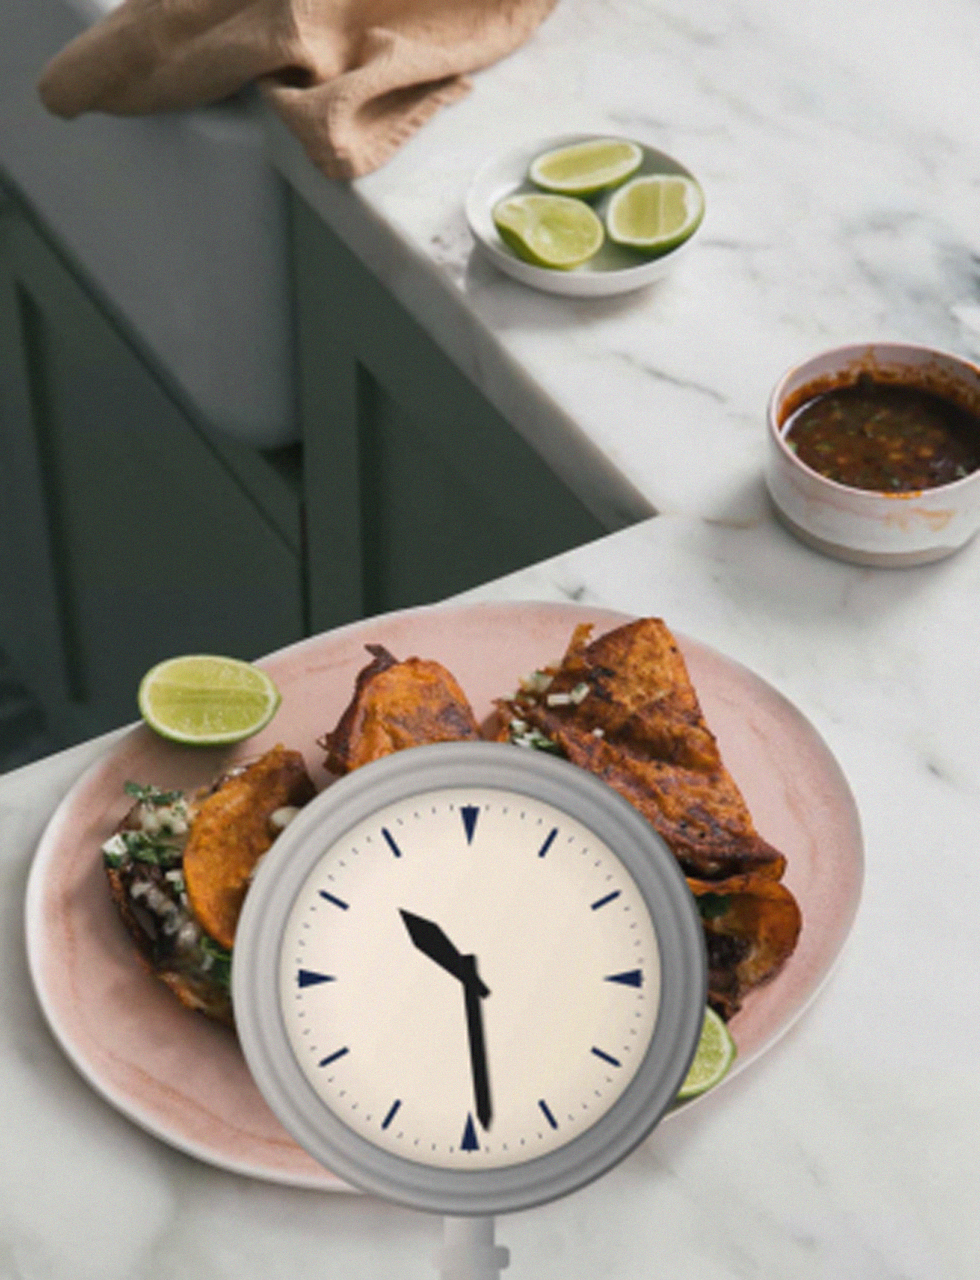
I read 10.29
